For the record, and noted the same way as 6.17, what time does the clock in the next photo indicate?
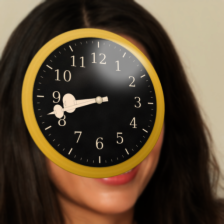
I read 8.42
